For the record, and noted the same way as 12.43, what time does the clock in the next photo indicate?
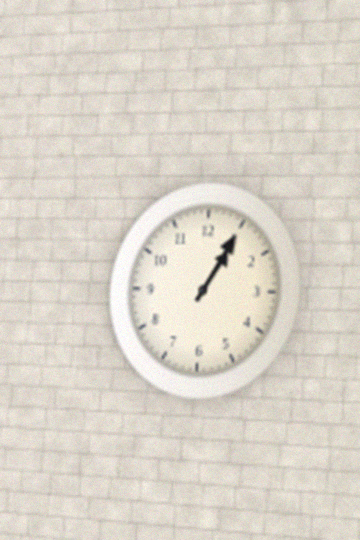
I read 1.05
